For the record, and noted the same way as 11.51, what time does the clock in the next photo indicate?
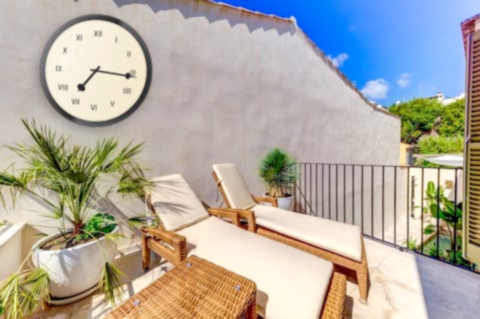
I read 7.16
